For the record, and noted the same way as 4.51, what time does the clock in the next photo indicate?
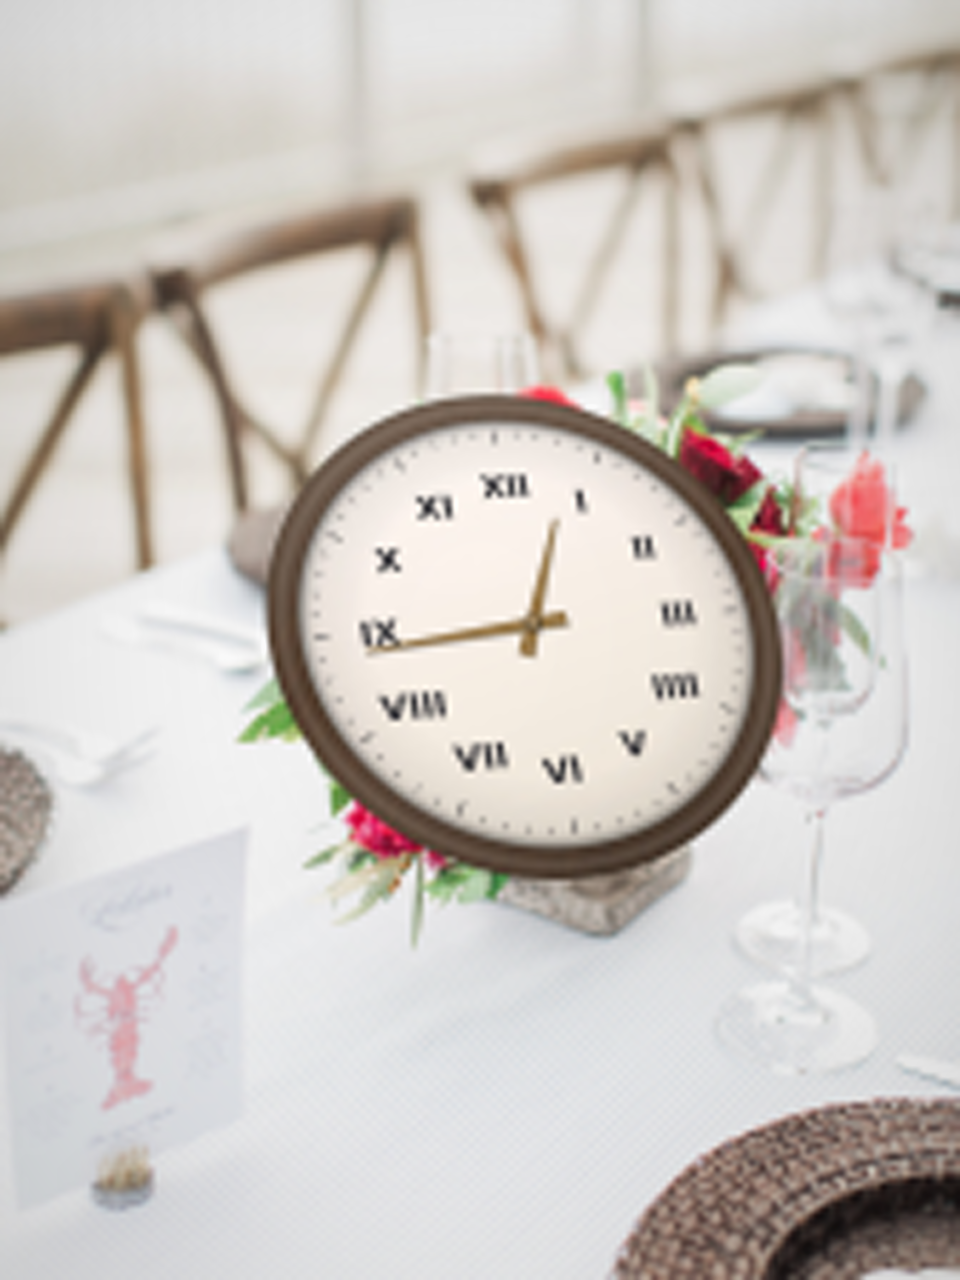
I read 12.44
